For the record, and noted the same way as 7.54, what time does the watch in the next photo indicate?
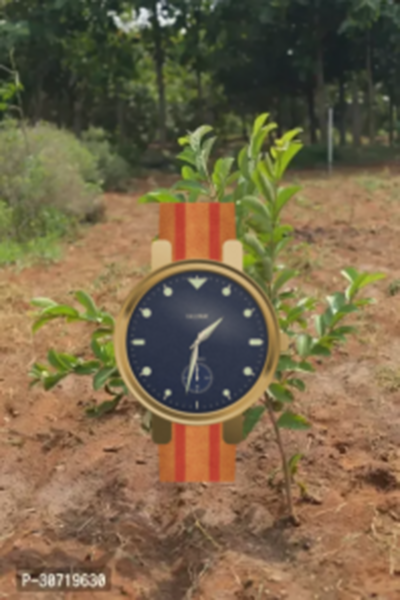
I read 1.32
